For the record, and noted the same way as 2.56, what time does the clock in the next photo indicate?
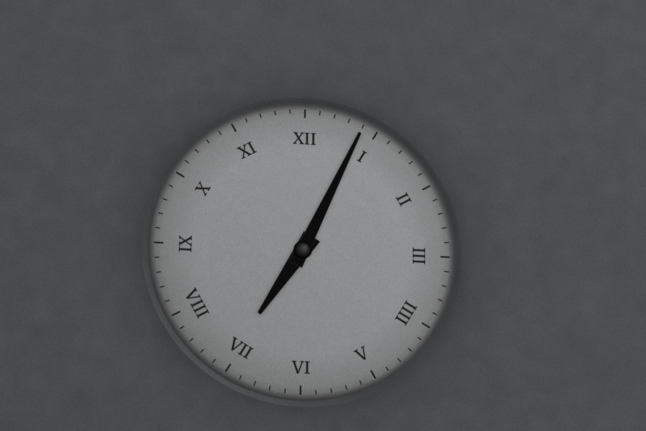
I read 7.04
